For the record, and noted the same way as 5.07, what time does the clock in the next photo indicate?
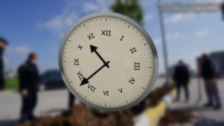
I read 10.38
